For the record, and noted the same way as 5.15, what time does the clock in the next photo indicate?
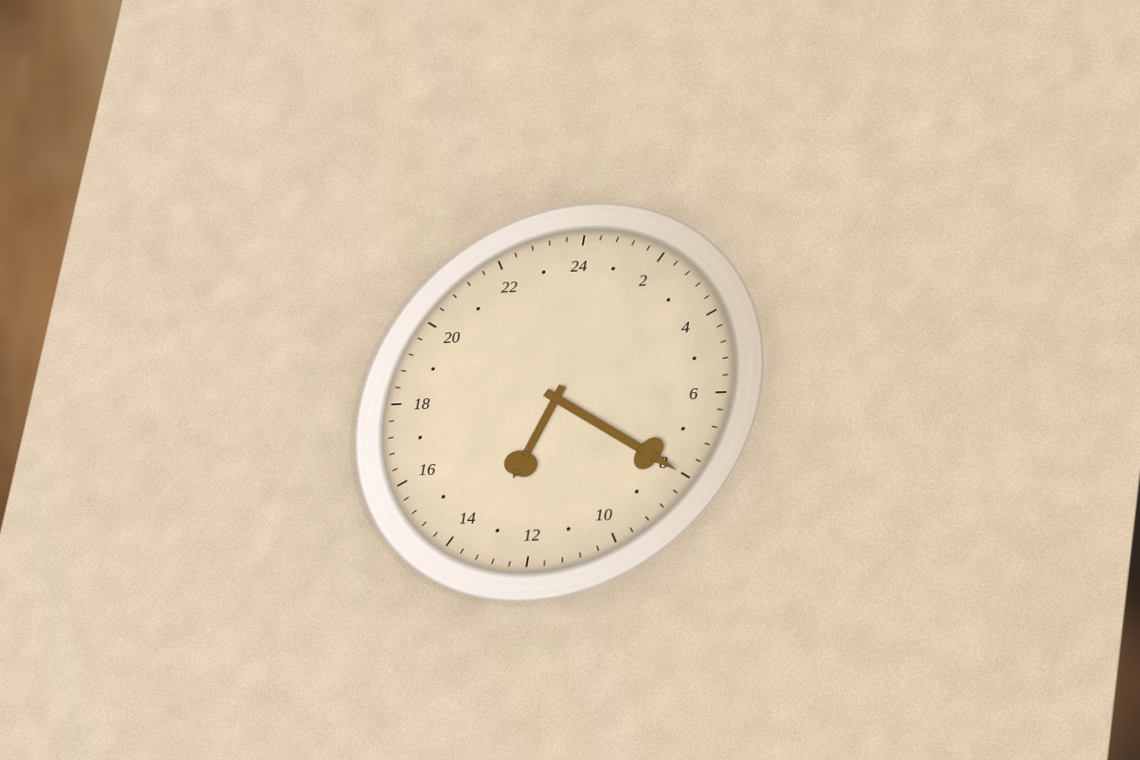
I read 13.20
